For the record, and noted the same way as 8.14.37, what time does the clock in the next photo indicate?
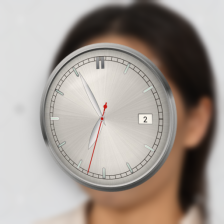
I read 6.55.33
